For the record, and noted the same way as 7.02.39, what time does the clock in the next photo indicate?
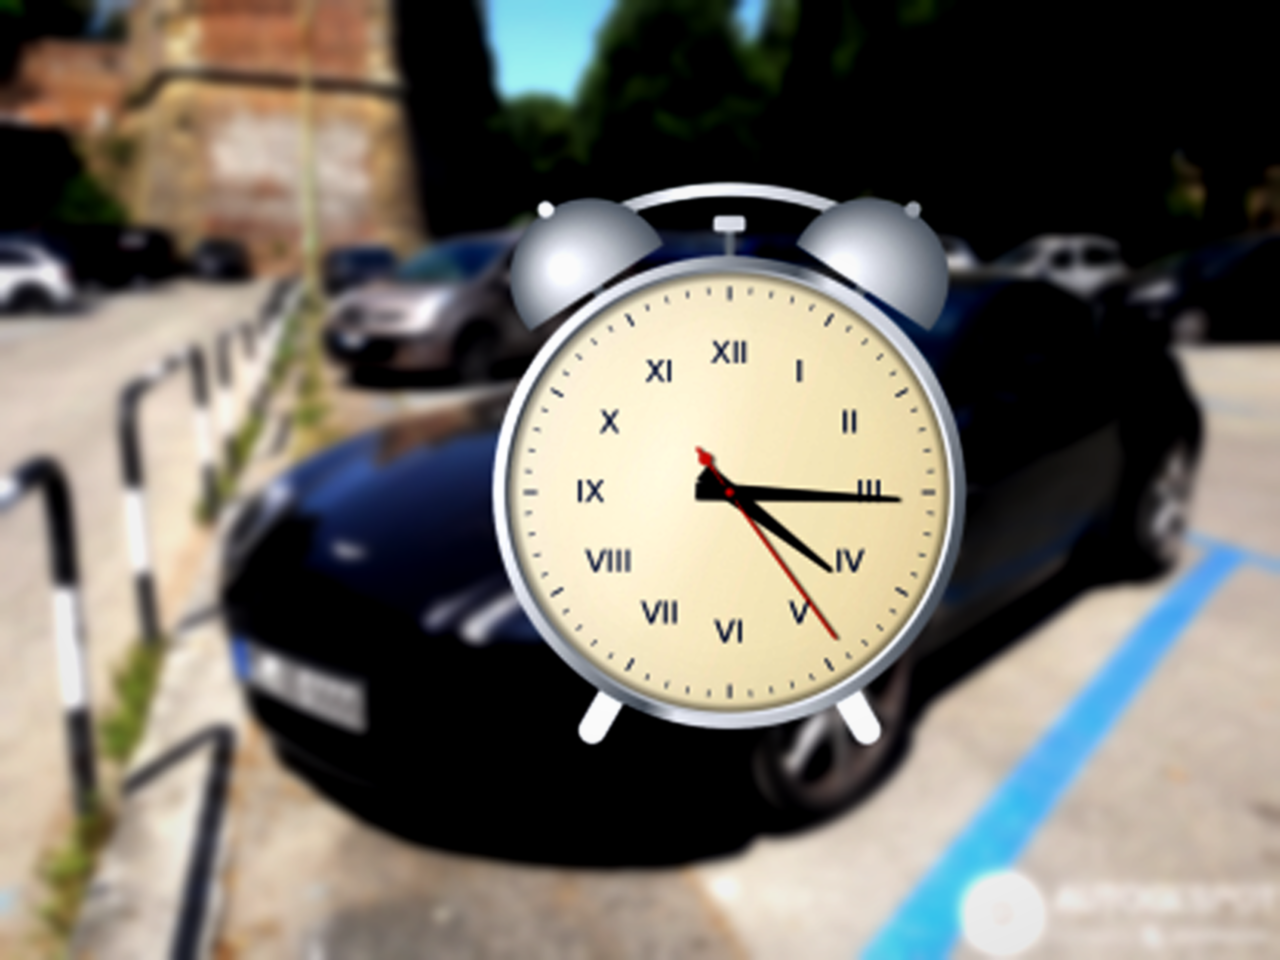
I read 4.15.24
